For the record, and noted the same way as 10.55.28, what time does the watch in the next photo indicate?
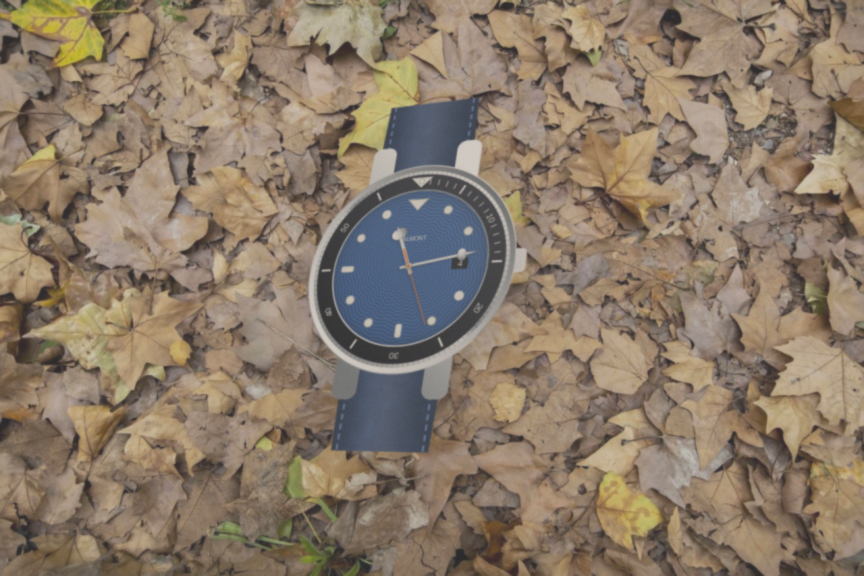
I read 11.13.26
